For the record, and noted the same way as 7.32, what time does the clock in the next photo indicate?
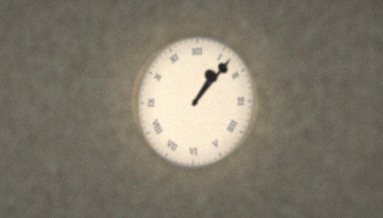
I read 1.07
